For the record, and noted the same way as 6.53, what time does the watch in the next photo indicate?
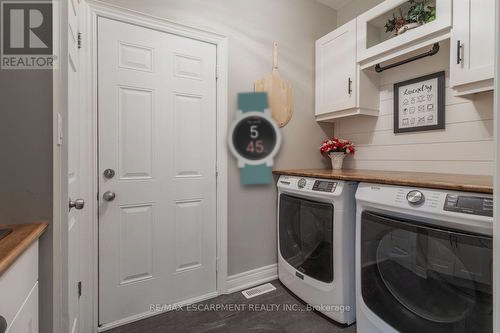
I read 5.45
